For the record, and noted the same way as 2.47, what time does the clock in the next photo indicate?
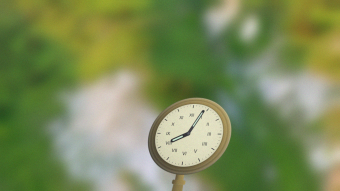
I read 8.04
